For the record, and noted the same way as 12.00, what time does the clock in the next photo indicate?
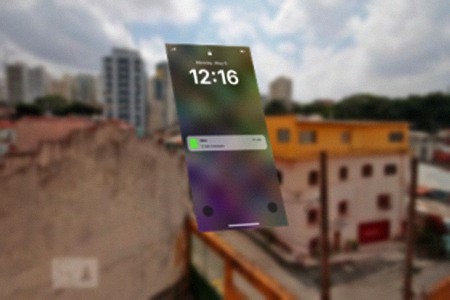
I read 12.16
